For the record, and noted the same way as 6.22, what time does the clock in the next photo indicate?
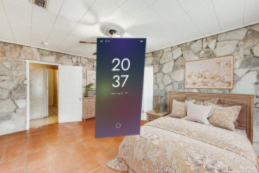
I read 20.37
